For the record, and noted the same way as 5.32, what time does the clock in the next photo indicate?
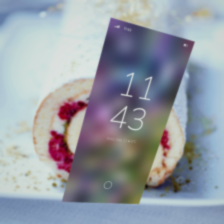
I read 11.43
